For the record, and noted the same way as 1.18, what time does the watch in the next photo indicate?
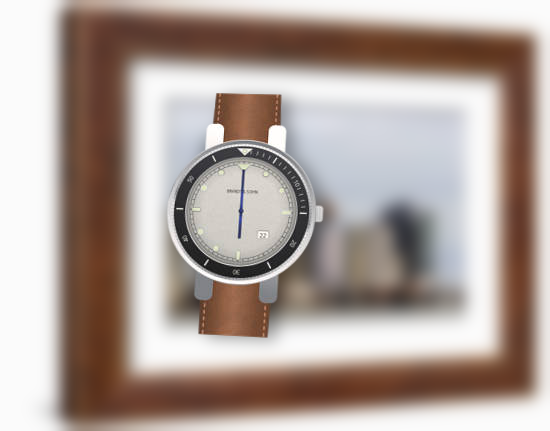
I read 6.00
